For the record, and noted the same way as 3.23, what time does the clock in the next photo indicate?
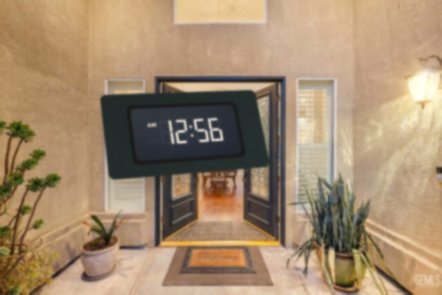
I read 12.56
